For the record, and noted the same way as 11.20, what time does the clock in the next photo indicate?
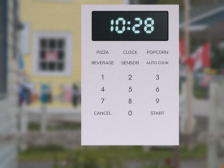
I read 10.28
